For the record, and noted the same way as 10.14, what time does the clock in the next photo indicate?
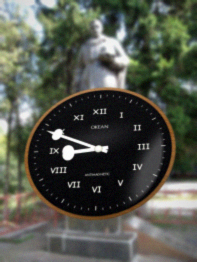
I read 8.49
